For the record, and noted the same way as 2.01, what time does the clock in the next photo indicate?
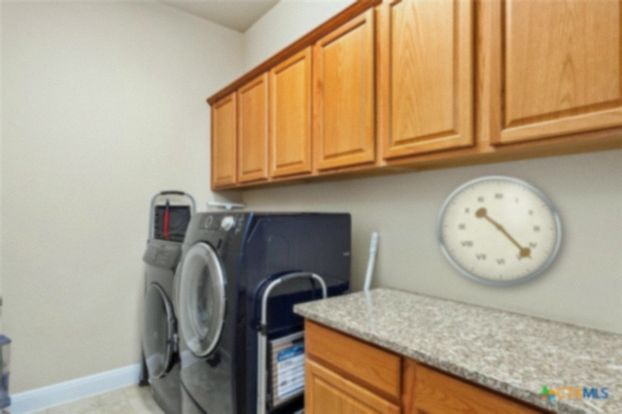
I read 10.23
